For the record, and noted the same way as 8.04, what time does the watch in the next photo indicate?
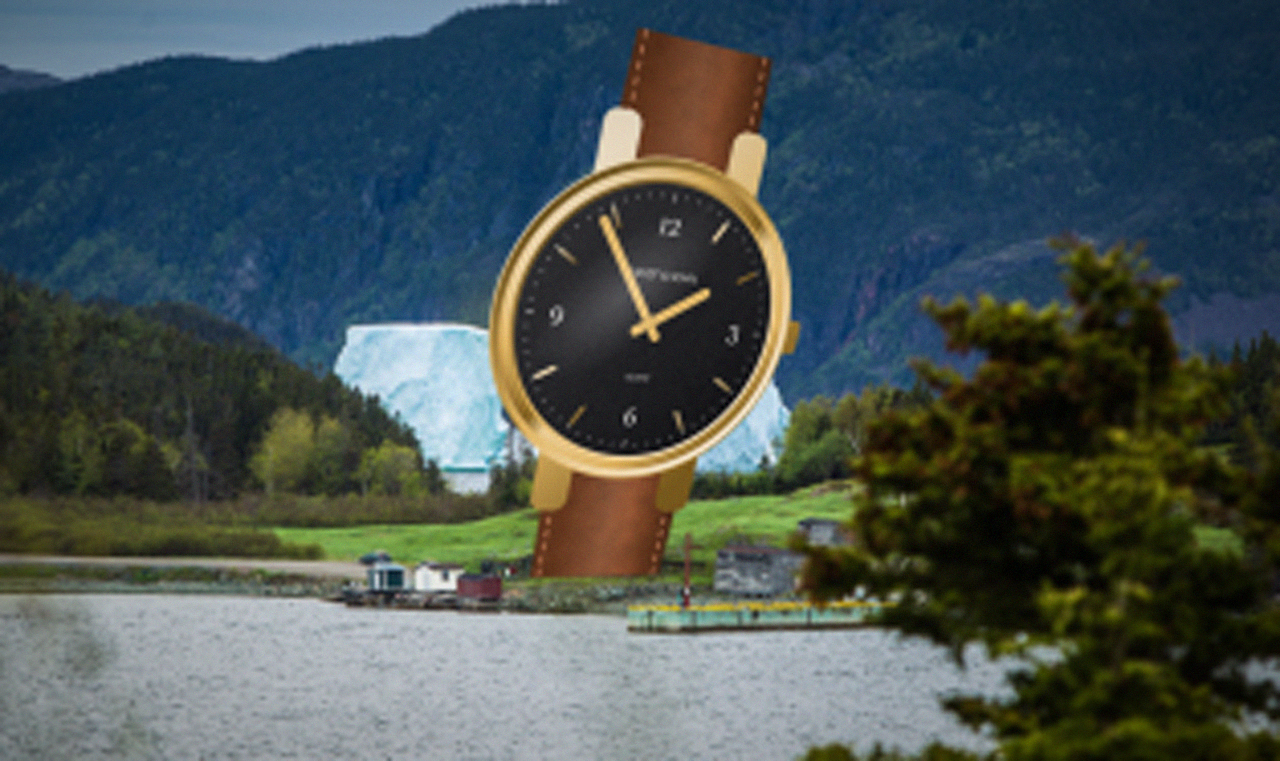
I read 1.54
